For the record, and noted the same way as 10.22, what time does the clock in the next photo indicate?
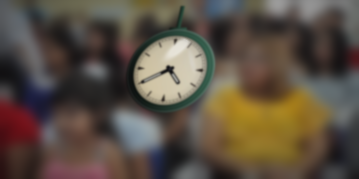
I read 4.40
